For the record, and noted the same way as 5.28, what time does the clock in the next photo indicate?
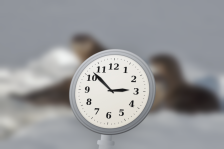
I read 2.52
